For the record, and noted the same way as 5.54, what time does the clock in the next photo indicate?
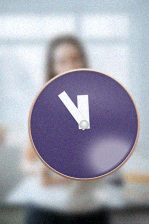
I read 11.54
